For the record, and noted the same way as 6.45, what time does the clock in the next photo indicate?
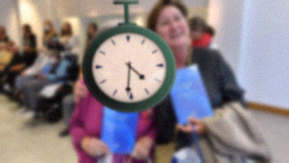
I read 4.31
